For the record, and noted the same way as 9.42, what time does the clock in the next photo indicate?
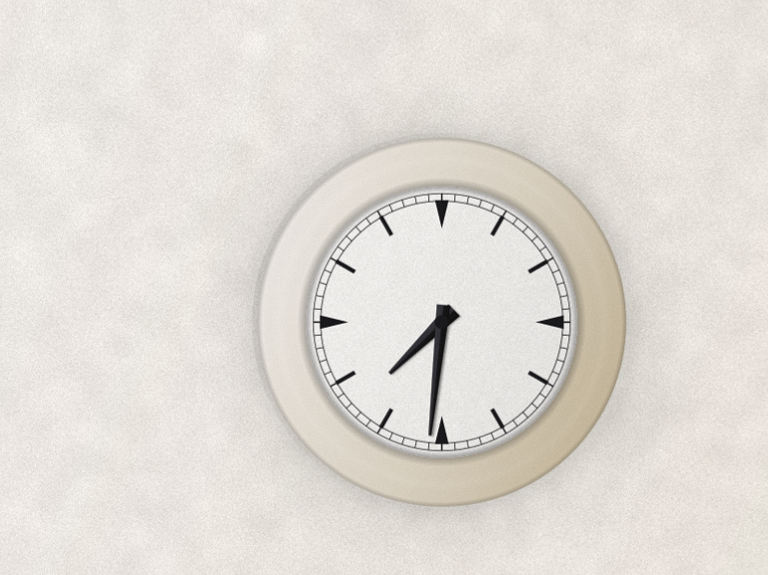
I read 7.31
